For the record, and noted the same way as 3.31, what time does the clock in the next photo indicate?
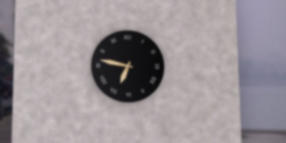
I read 6.47
